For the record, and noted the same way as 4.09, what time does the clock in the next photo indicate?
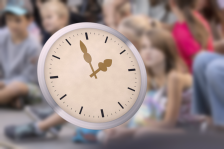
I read 1.58
